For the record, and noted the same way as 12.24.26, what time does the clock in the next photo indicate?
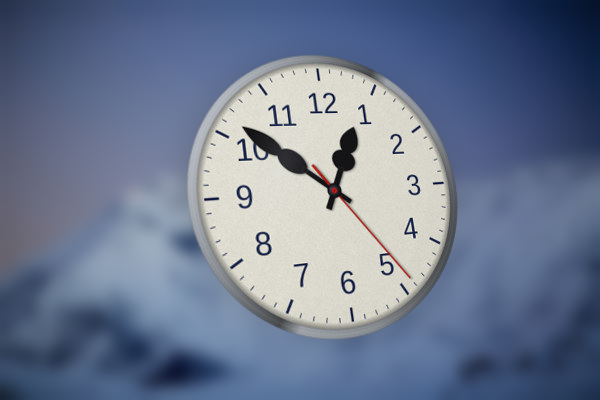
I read 12.51.24
